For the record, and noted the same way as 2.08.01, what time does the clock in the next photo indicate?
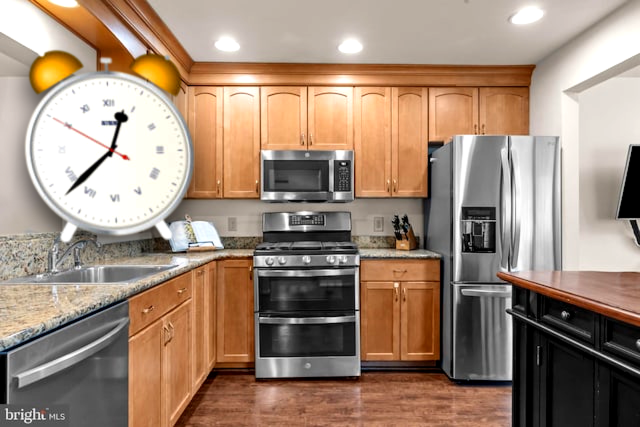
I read 12.37.50
